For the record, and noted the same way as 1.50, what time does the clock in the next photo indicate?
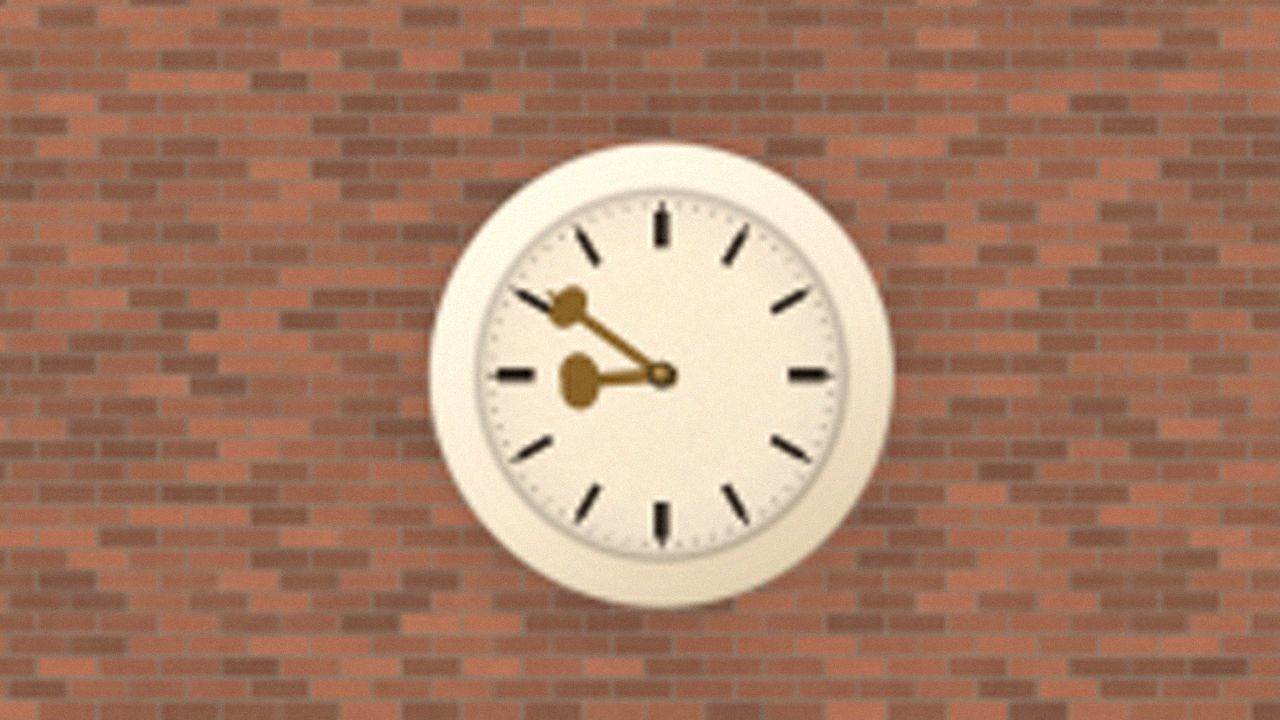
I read 8.51
